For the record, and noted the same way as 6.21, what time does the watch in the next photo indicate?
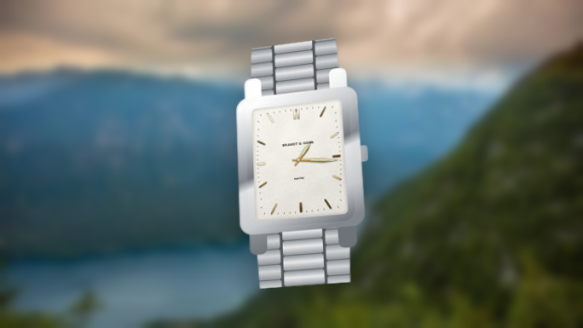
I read 1.16
